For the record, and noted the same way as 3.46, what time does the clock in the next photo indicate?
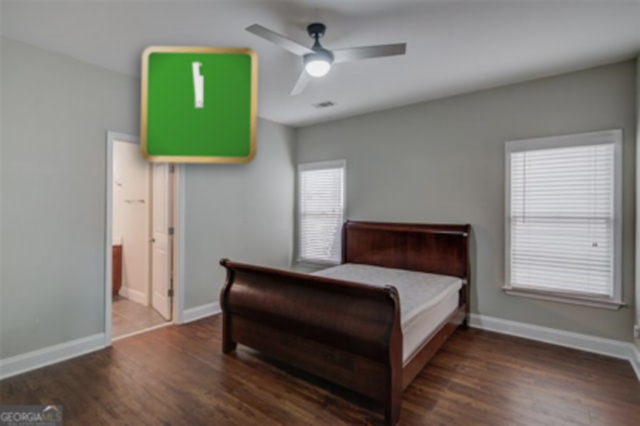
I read 11.59
